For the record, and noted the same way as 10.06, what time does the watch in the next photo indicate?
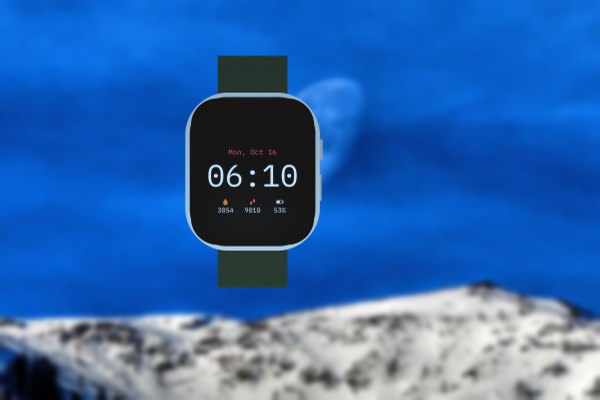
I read 6.10
